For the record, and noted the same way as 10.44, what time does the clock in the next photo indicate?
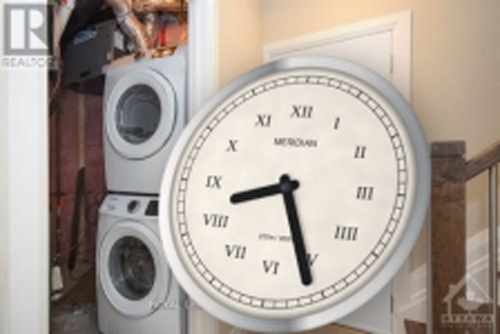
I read 8.26
